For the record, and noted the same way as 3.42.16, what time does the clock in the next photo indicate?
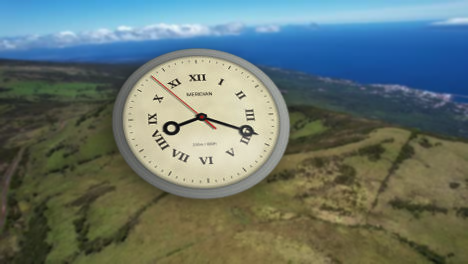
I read 8.18.53
